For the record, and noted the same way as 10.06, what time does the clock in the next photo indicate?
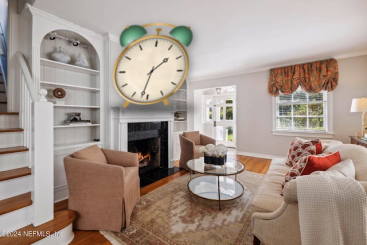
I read 1.32
